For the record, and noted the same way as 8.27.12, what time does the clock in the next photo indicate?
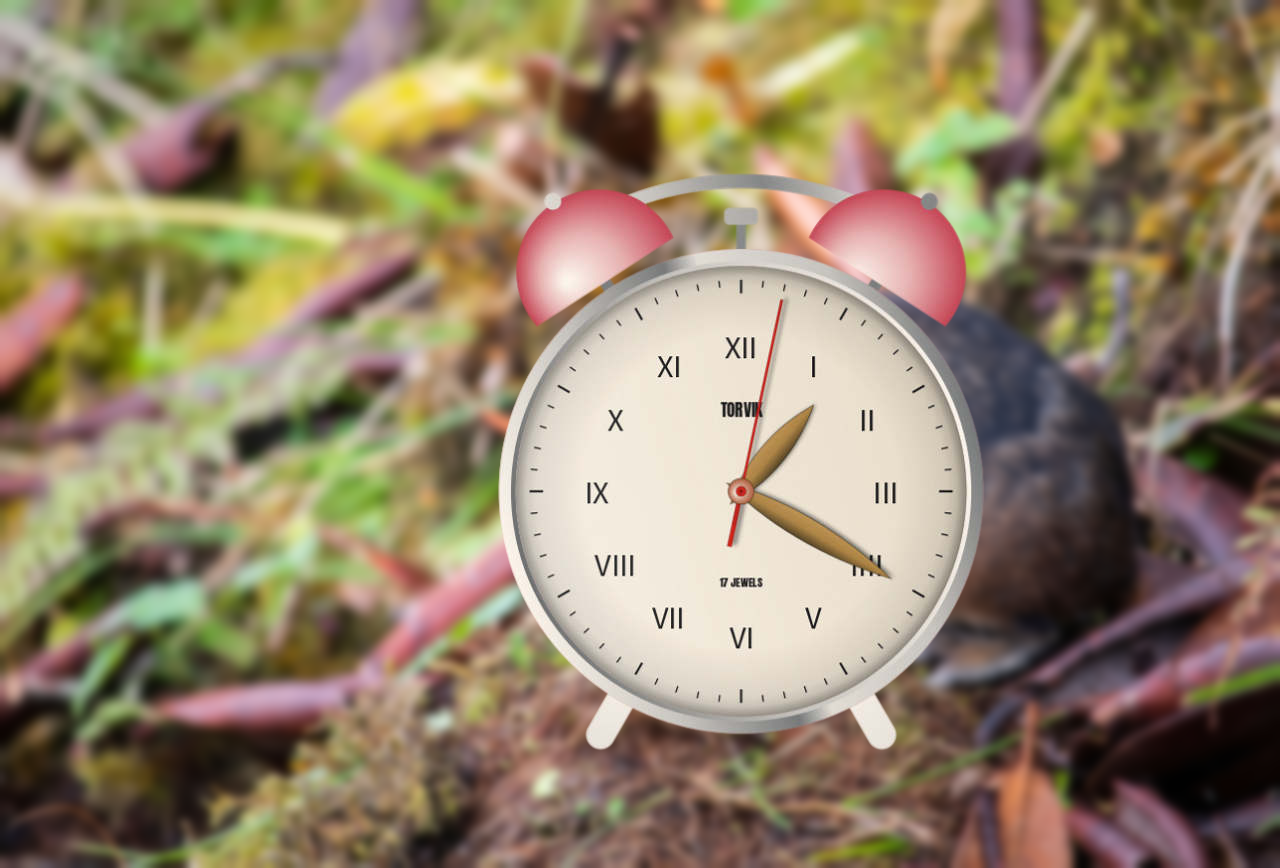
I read 1.20.02
